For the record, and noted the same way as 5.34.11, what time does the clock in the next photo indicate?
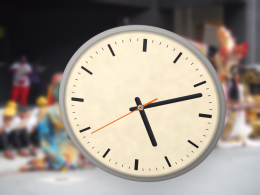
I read 5.11.39
